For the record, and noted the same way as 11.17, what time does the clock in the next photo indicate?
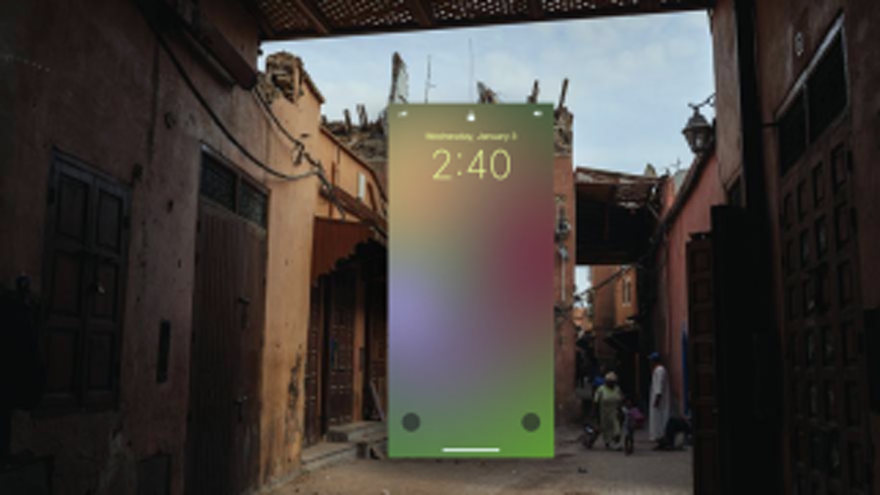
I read 2.40
